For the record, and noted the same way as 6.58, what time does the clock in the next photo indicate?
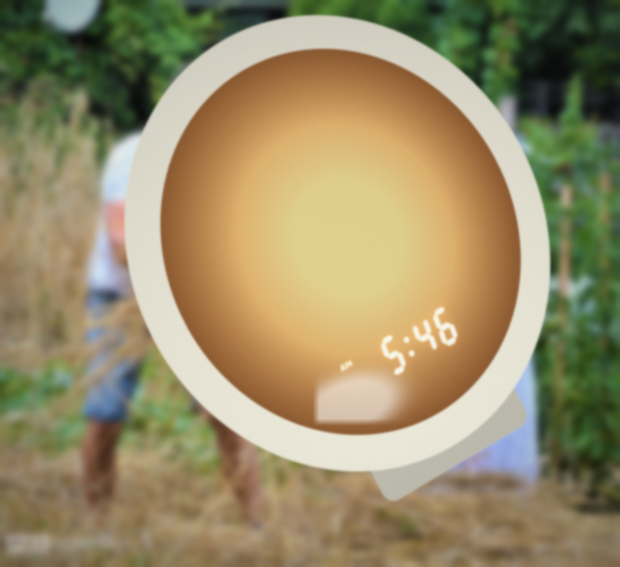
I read 5.46
